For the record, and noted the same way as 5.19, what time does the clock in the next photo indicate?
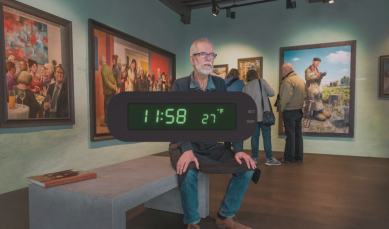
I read 11.58
